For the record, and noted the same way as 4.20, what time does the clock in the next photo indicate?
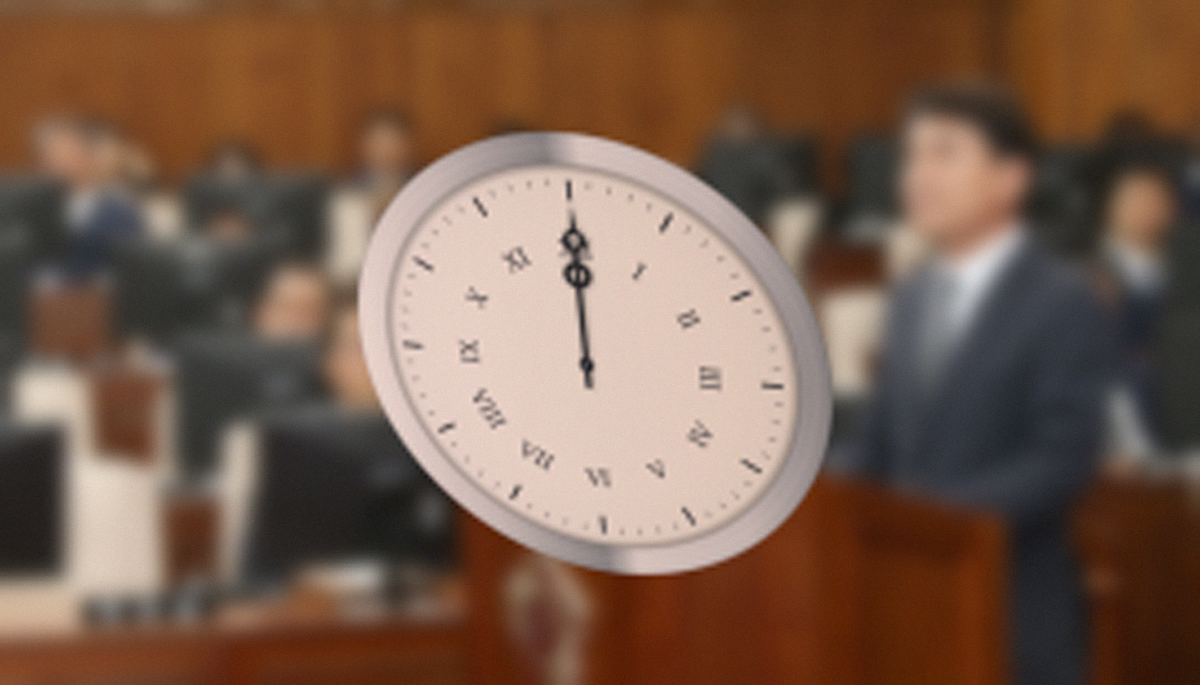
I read 12.00
